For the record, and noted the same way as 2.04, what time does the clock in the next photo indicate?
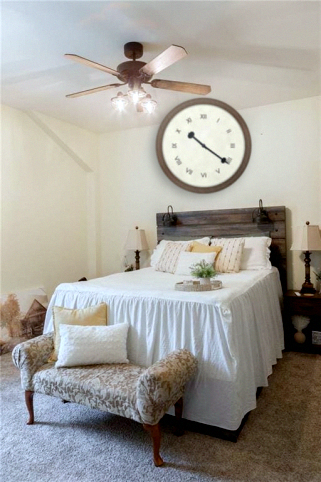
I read 10.21
